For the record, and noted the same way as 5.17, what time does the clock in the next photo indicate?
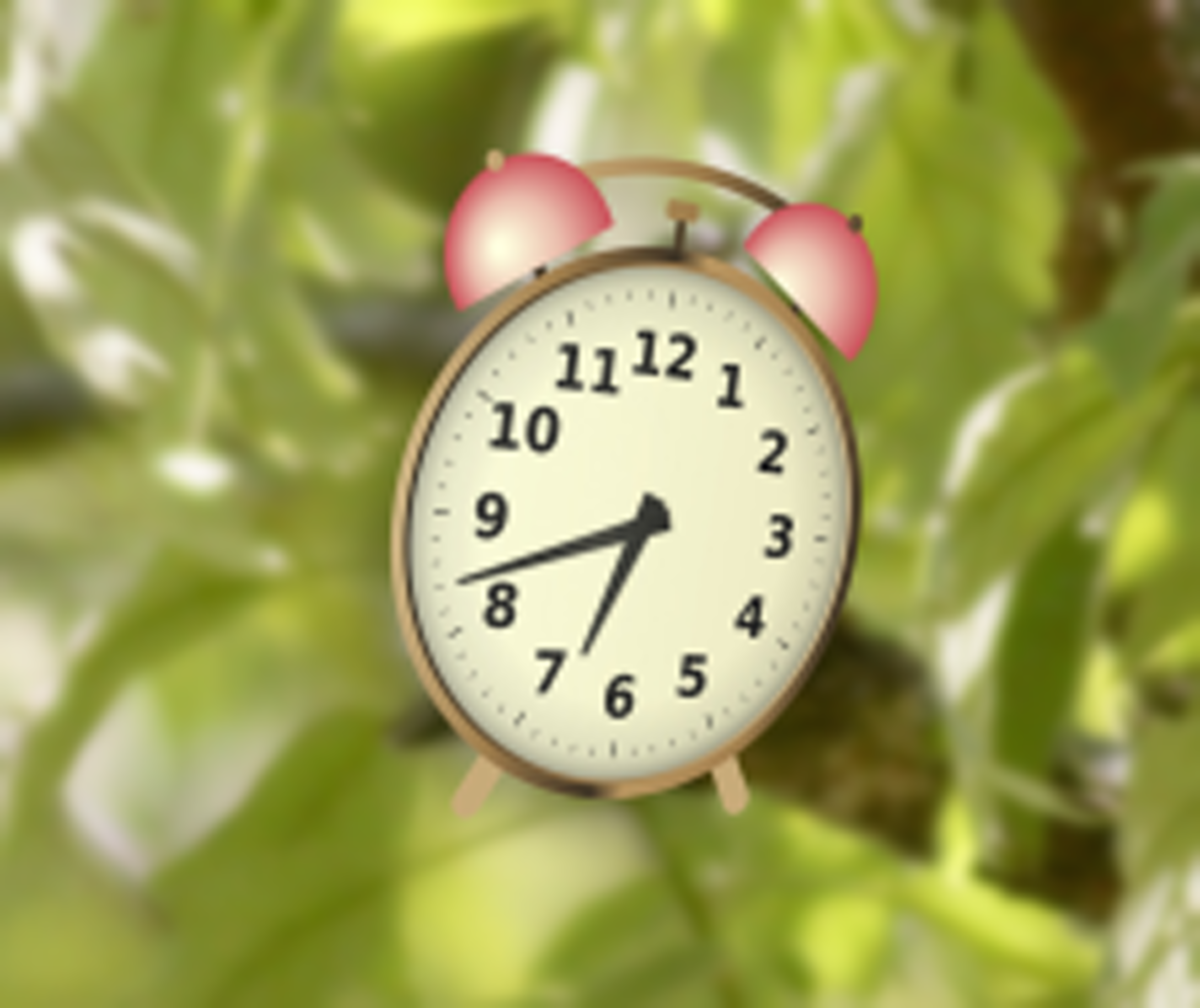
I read 6.42
